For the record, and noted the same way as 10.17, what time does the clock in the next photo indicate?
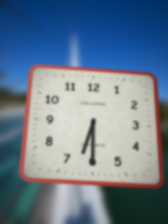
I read 6.30
